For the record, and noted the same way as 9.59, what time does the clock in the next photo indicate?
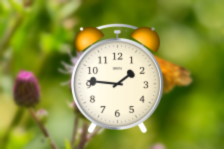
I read 1.46
